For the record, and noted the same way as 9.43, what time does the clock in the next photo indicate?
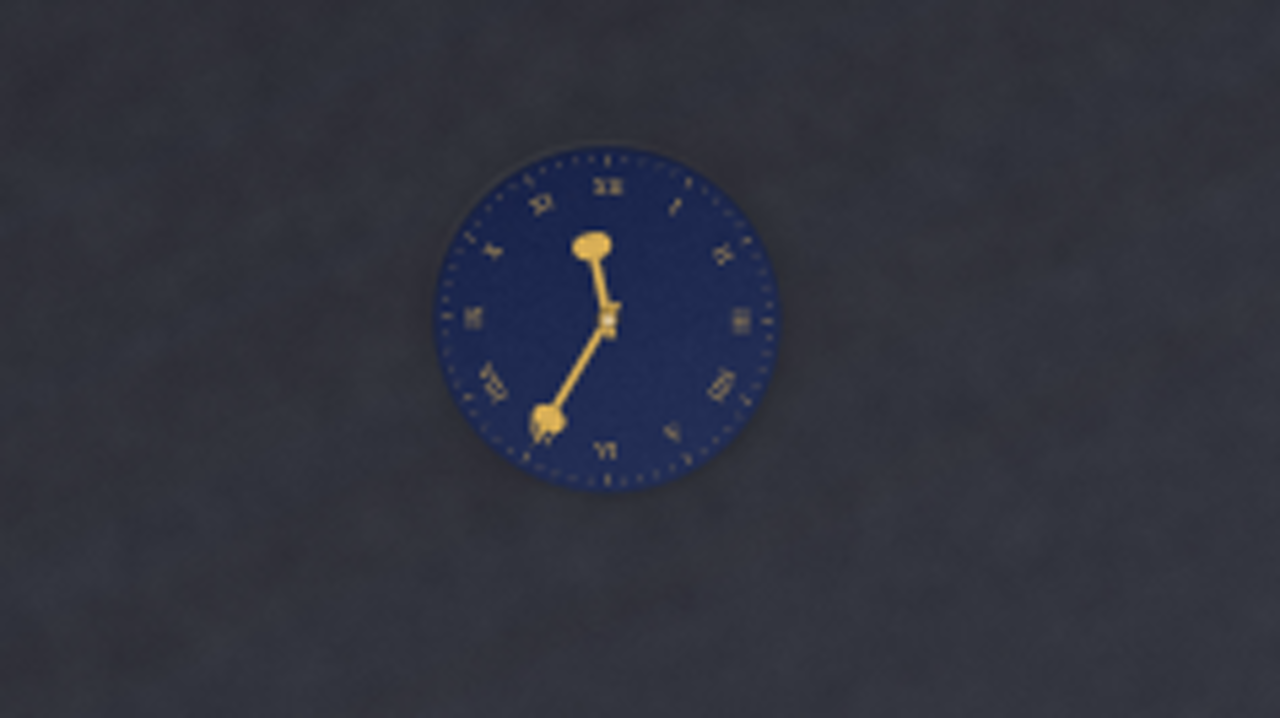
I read 11.35
